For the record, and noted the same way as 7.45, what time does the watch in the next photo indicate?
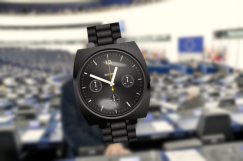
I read 12.50
